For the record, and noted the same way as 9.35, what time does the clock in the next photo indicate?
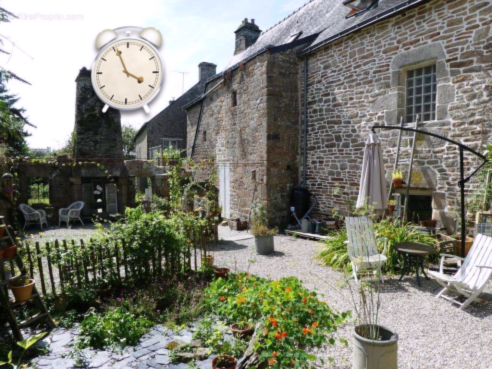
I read 3.56
